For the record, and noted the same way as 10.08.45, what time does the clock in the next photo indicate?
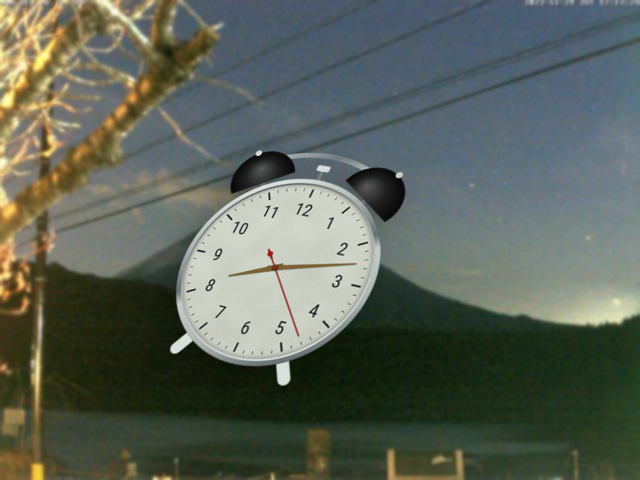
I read 8.12.23
